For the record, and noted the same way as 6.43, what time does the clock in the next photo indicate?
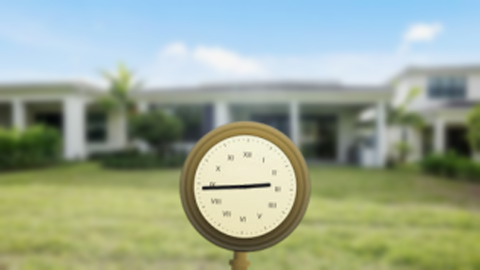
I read 2.44
